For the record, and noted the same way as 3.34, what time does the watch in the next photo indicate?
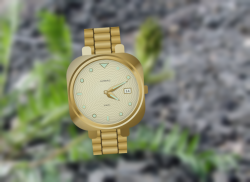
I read 4.11
